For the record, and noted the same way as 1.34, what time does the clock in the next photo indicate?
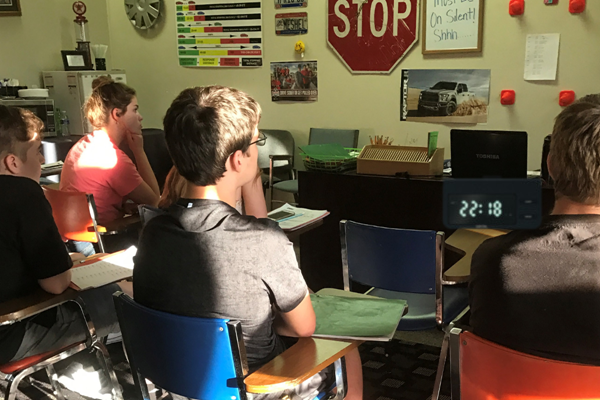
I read 22.18
